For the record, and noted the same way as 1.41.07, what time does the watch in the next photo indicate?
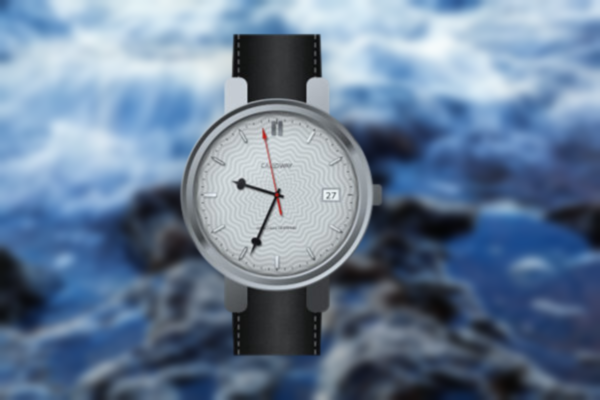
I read 9.33.58
